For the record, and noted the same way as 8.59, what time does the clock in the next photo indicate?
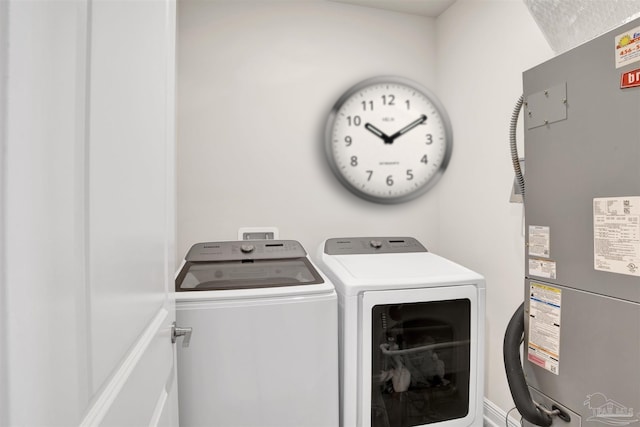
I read 10.10
